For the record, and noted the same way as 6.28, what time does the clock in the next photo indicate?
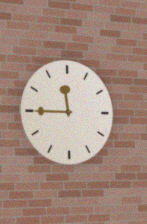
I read 11.45
